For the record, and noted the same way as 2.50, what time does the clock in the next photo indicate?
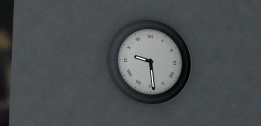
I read 9.29
